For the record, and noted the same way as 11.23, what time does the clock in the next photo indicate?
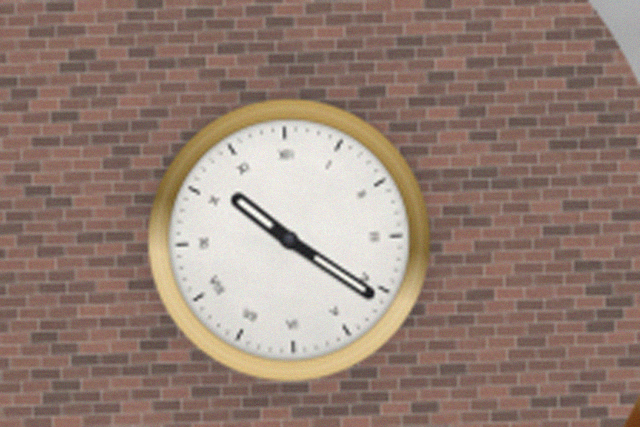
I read 10.21
